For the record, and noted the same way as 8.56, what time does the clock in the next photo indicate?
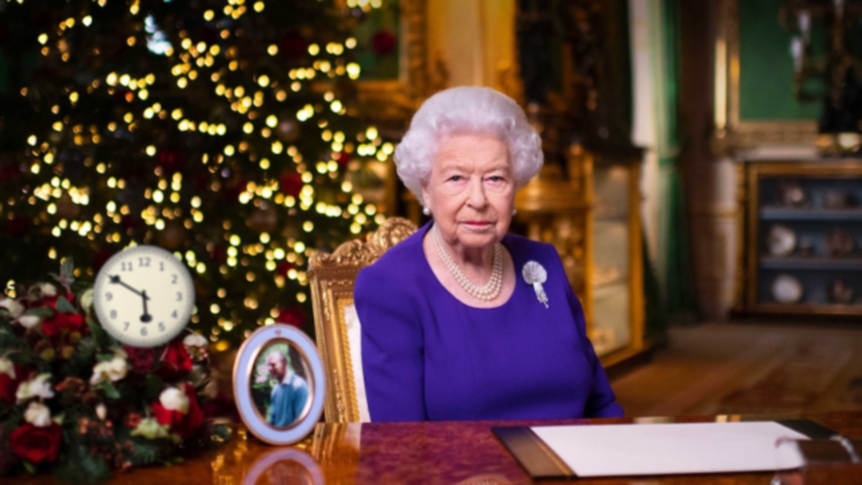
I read 5.50
